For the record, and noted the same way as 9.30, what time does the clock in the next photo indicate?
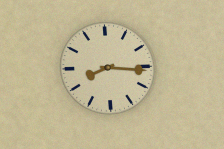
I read 8.16
